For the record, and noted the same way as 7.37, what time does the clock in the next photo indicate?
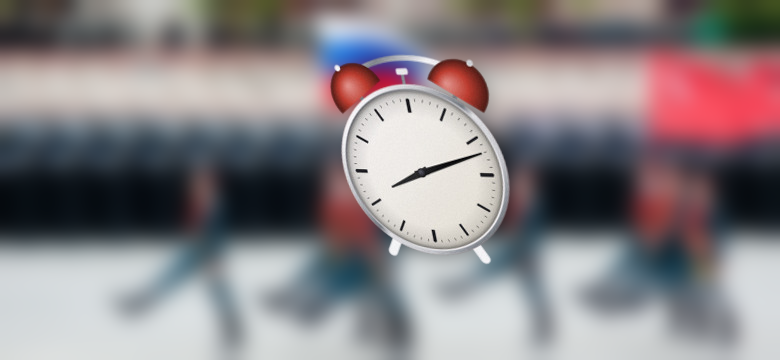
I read 8.12
